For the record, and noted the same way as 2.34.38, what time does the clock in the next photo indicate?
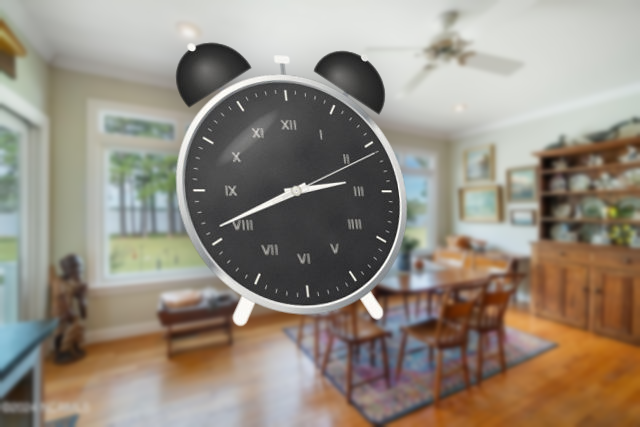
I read 2.41.11
